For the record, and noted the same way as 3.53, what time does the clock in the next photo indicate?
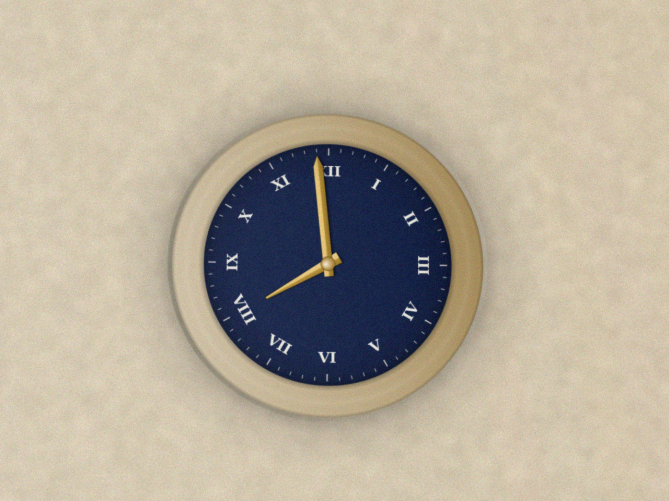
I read 7.59
